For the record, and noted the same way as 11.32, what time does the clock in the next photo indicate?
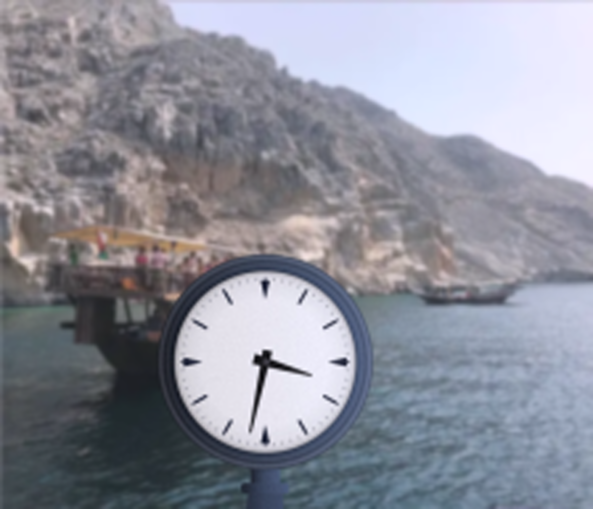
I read 3.32
